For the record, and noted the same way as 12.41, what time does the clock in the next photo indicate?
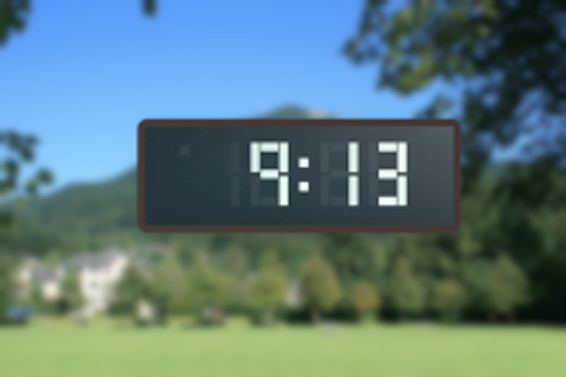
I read 9.13
